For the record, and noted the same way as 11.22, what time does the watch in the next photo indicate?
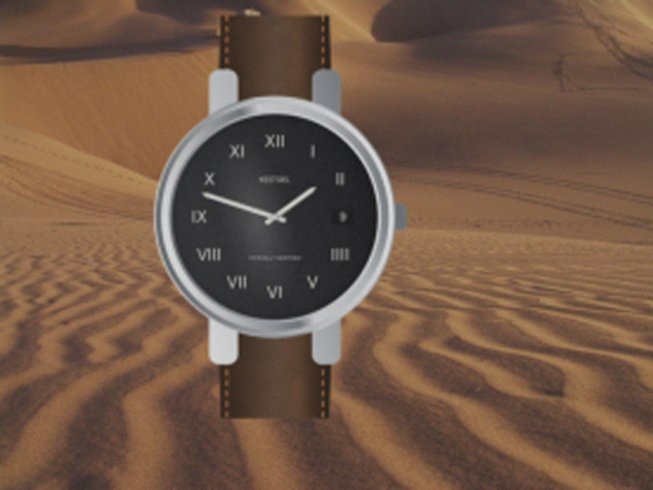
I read 1.48
